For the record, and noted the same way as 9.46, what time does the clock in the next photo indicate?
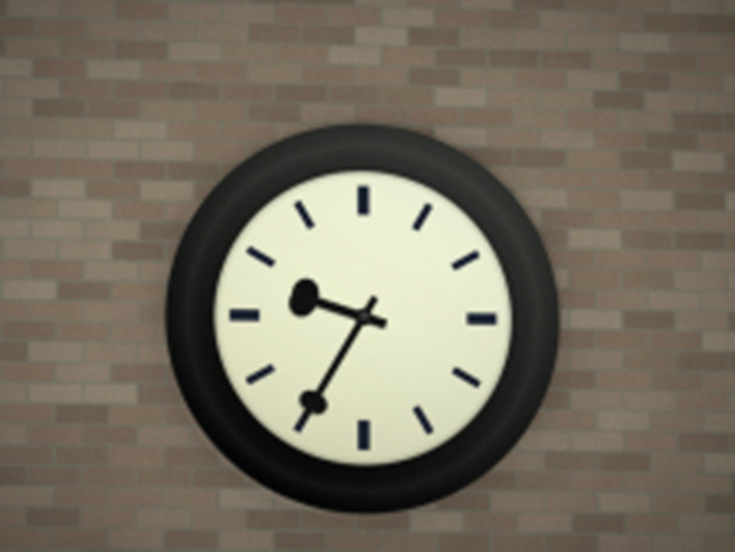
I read 9.35
